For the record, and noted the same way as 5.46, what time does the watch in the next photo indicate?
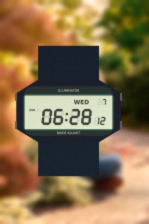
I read 6.28
